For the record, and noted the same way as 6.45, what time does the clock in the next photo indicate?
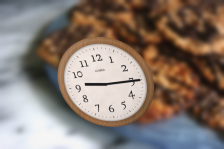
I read 9.15
